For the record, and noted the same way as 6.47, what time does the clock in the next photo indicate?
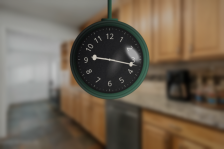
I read 9.17
